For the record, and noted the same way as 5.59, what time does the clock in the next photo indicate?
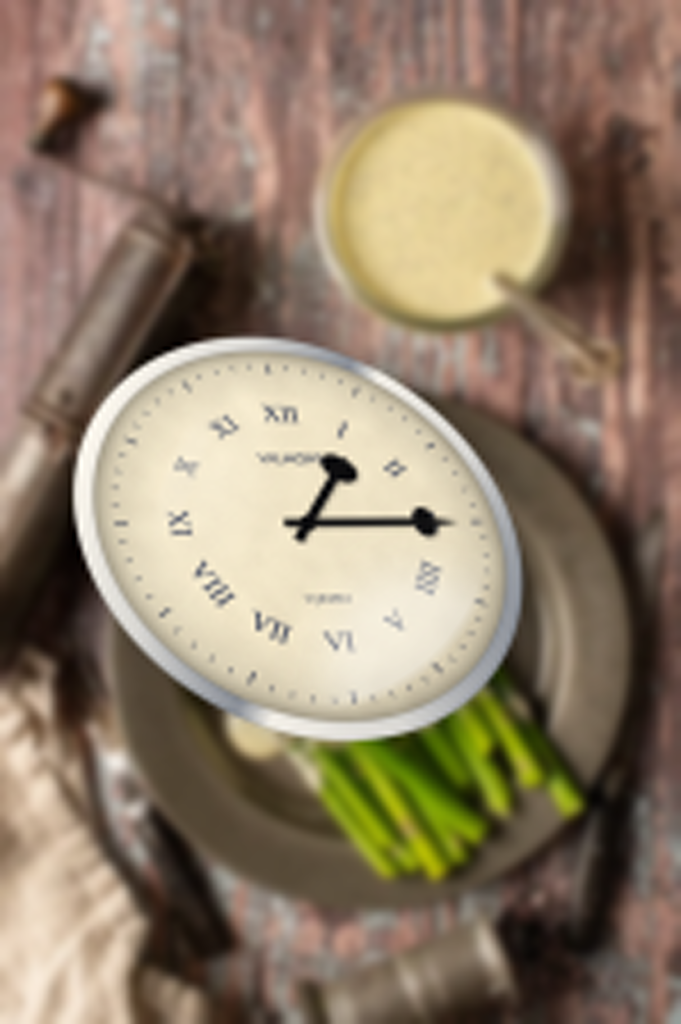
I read 1.15
